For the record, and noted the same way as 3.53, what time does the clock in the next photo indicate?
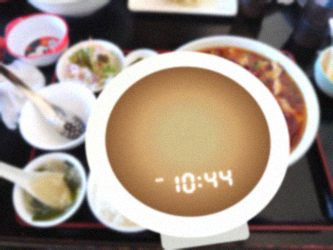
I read 10.44
